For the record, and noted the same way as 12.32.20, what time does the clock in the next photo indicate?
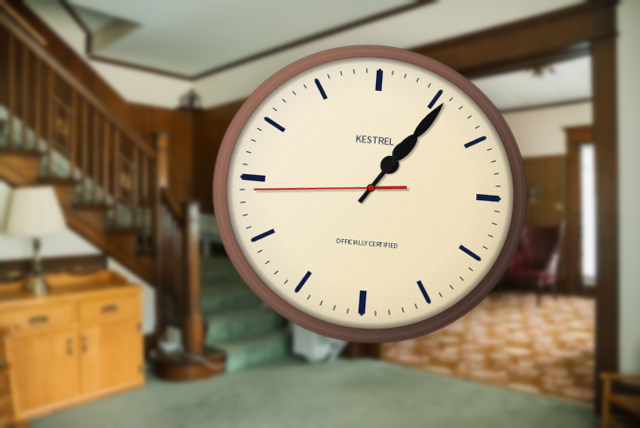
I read 1.05.44
